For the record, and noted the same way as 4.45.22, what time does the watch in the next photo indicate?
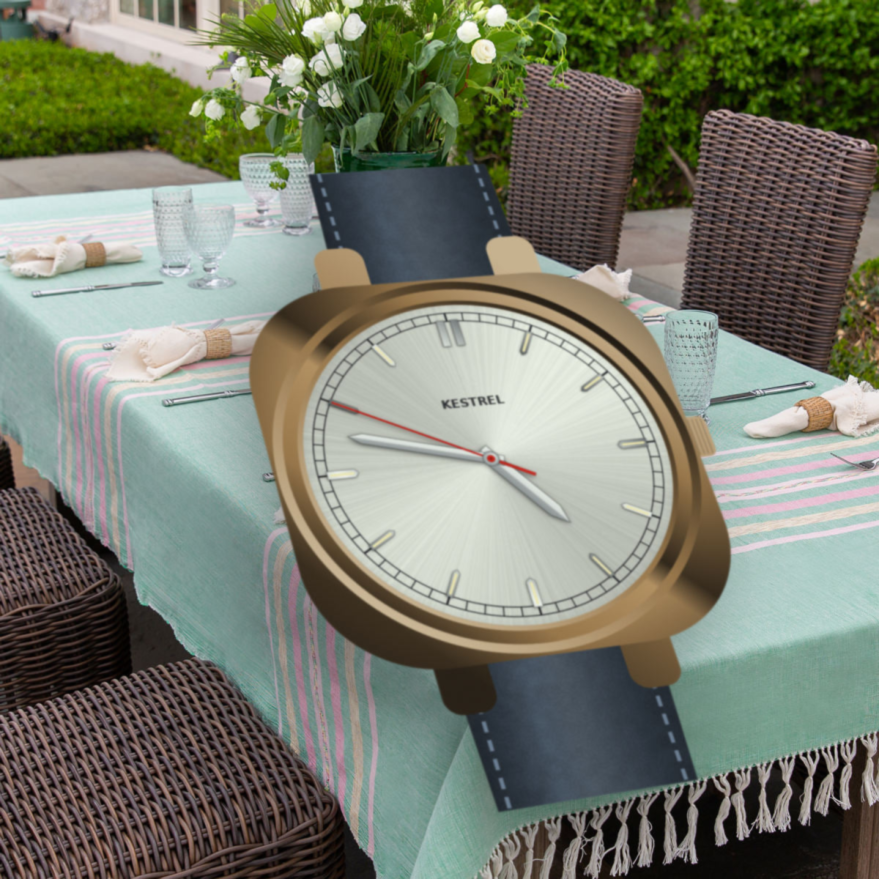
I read 4.47.50
